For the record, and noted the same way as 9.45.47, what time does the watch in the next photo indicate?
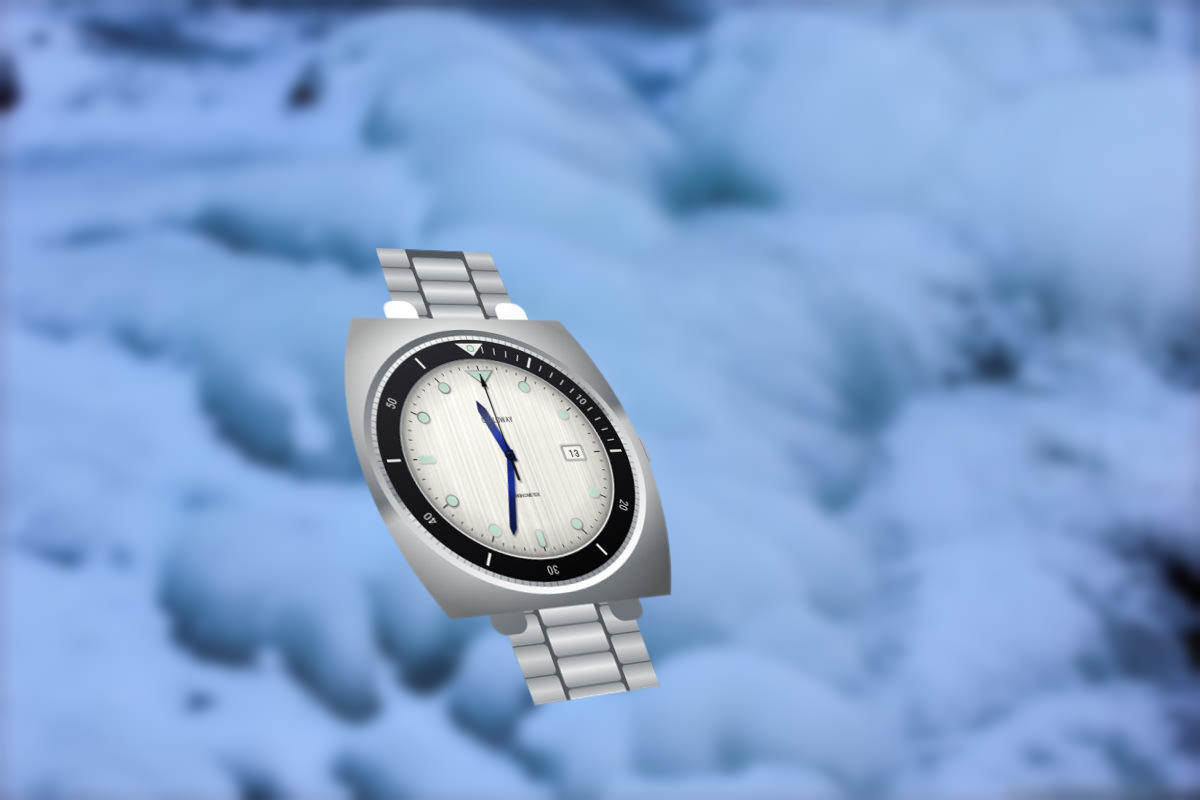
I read 11.33.00
